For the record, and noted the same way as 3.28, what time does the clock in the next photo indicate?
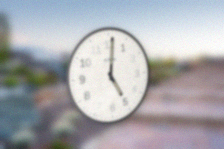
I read 5.01
